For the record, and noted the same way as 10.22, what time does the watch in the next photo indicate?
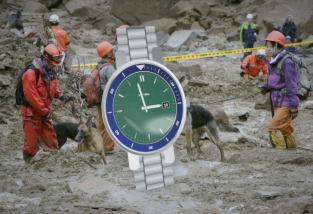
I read 2.58
